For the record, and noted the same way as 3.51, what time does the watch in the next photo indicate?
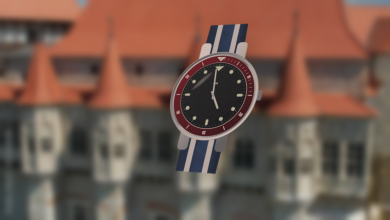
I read 4.59
